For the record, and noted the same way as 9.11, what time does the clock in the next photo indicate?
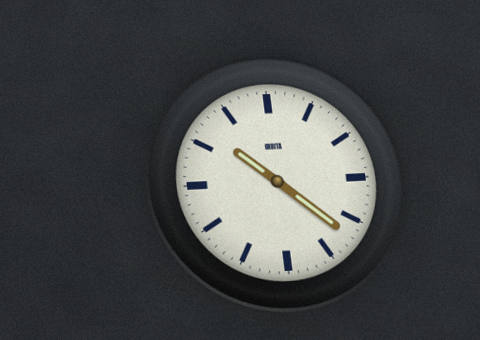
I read 10.22
